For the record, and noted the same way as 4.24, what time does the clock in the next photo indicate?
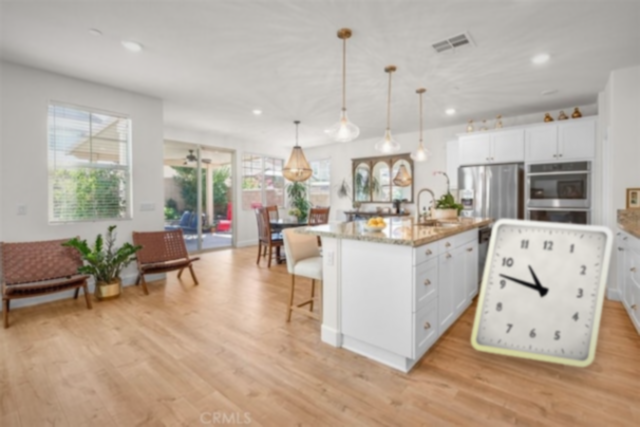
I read 10.47
